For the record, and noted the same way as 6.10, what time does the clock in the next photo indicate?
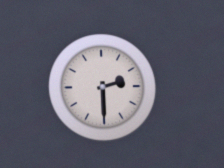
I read 2.30
